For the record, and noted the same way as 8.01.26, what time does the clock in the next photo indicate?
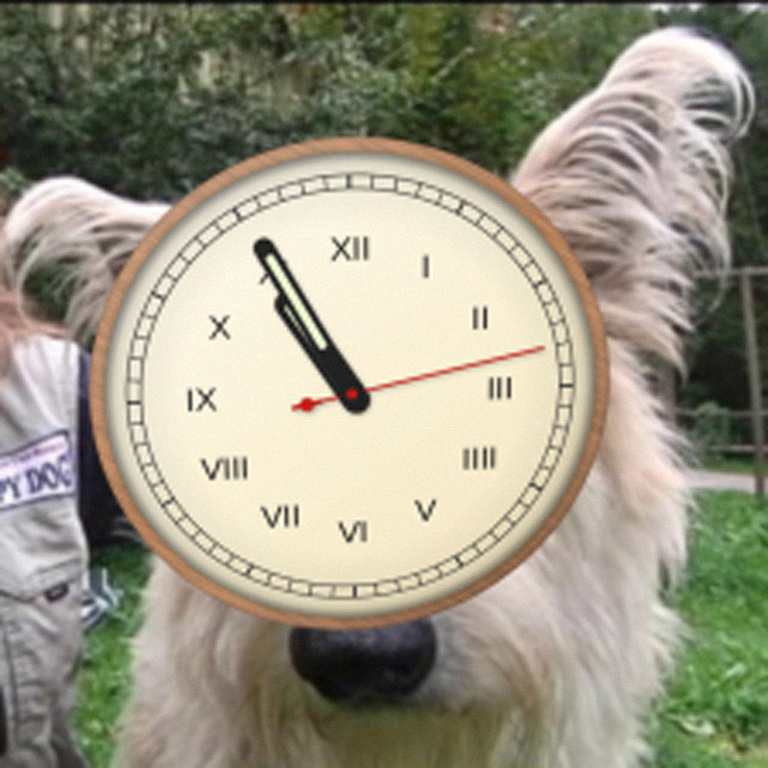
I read 10.55.13
